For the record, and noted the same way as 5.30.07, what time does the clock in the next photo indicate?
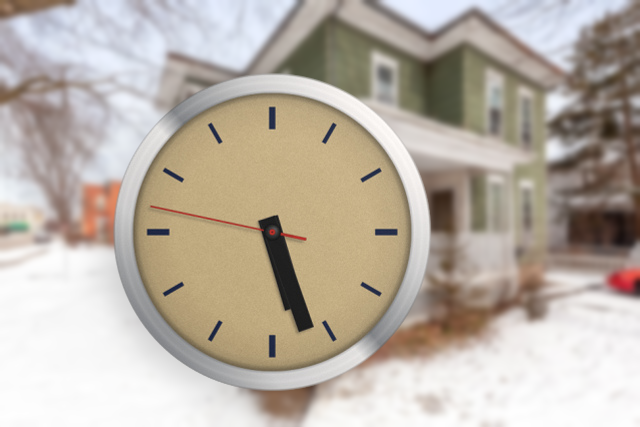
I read 5.26.47
